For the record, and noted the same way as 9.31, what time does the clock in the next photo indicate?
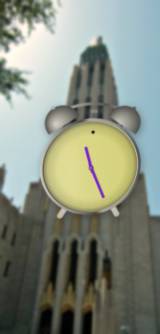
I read 11.26
